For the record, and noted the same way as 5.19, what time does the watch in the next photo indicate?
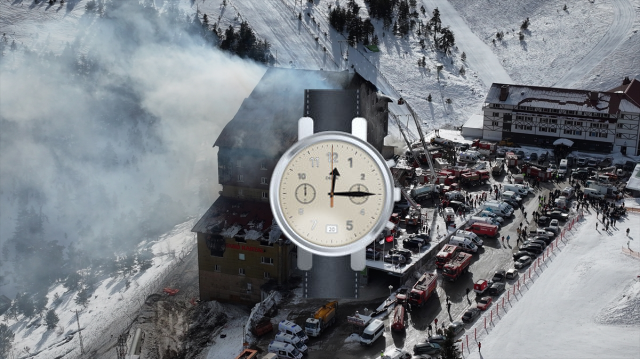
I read 12.15
